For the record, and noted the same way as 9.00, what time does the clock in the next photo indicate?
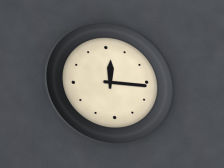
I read 12.16
